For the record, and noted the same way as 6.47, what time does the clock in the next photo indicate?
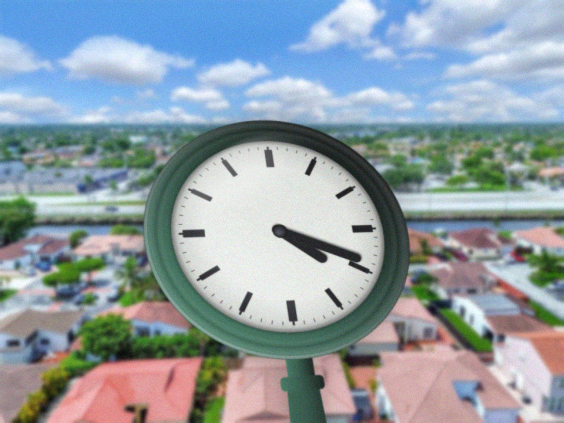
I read 4.19
